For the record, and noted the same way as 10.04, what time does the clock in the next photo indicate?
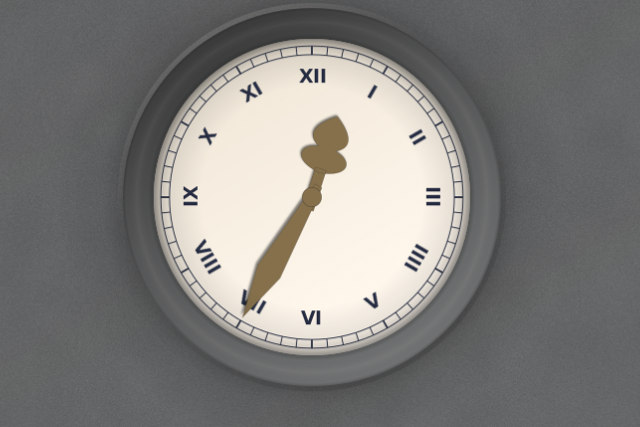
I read 12.35
